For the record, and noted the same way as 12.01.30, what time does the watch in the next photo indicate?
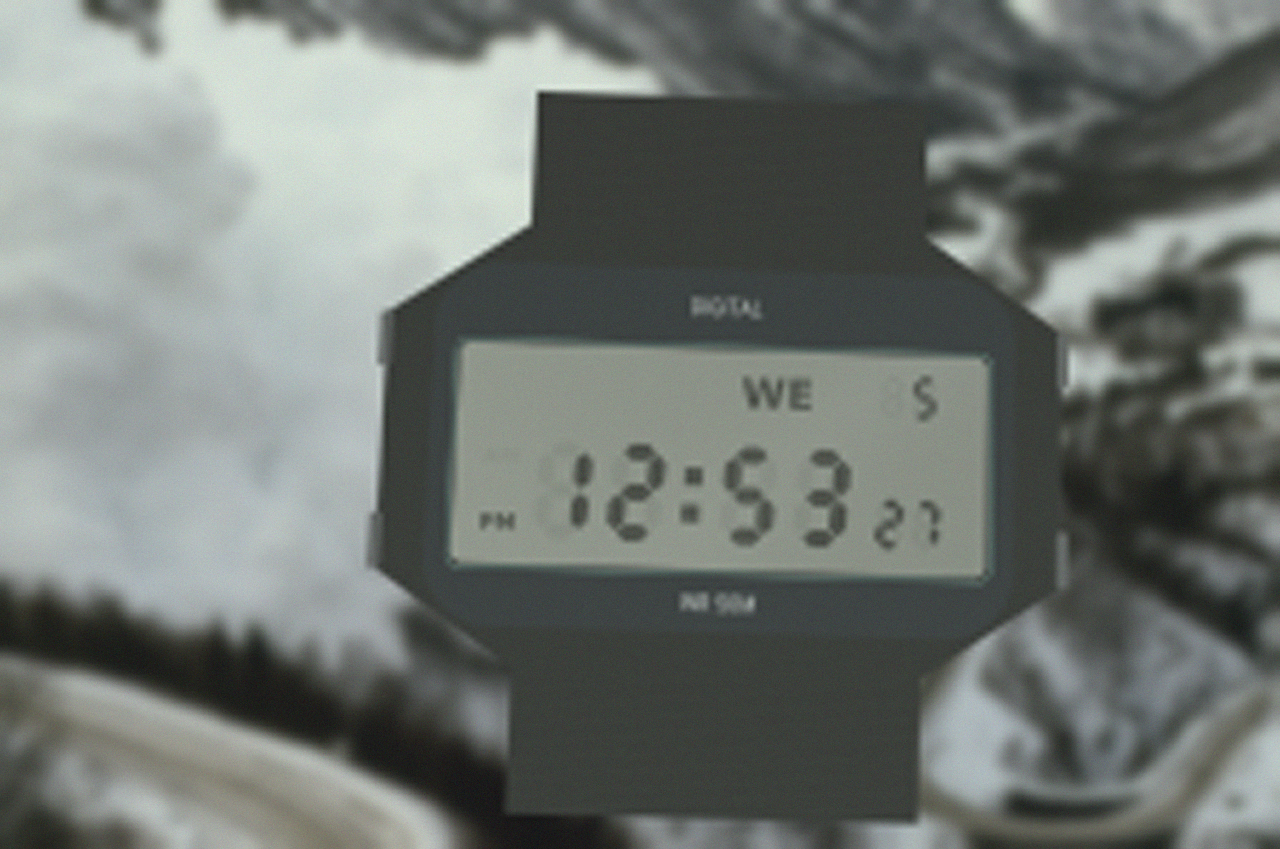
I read 12.53.27
